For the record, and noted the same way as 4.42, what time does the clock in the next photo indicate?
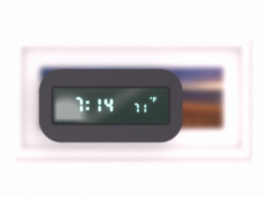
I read 7.14
